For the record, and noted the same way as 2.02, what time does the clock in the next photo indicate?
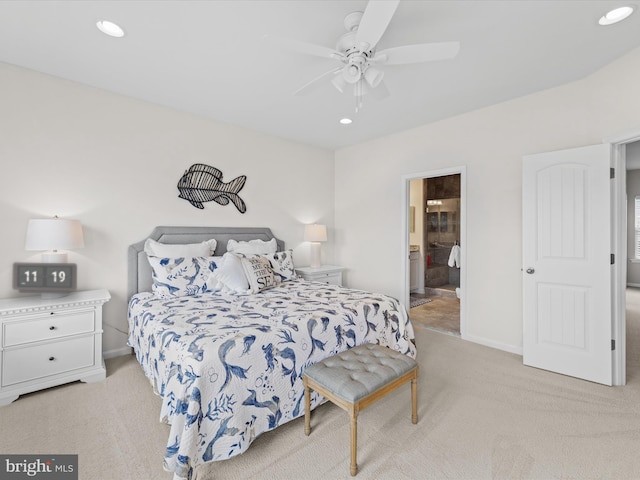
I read 11.19
